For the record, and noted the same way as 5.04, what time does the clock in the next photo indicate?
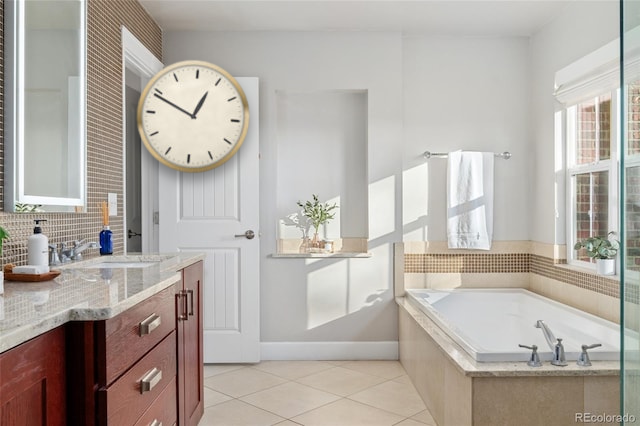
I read 12.49
